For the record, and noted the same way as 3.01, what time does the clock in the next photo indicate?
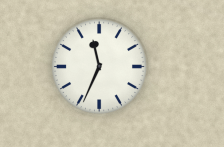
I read 11.34
